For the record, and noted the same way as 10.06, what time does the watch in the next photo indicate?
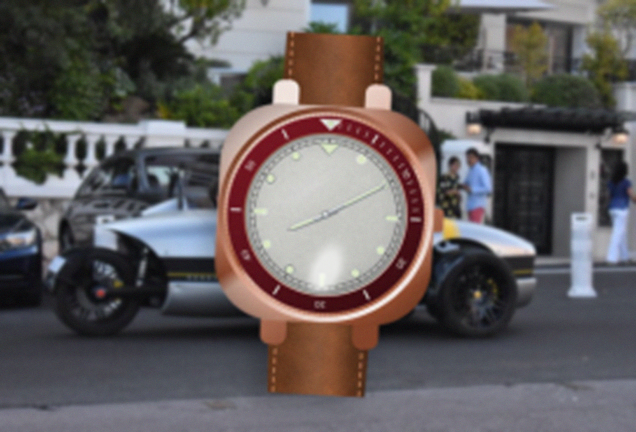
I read 8.10
